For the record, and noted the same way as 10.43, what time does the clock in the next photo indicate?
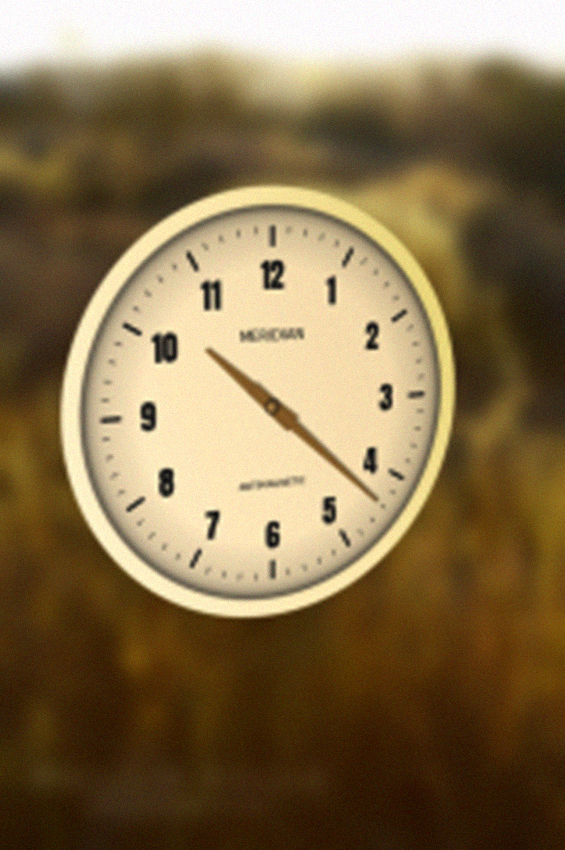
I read 10.22
